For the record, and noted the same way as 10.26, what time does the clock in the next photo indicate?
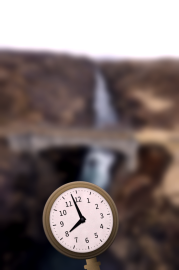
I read 7.58
